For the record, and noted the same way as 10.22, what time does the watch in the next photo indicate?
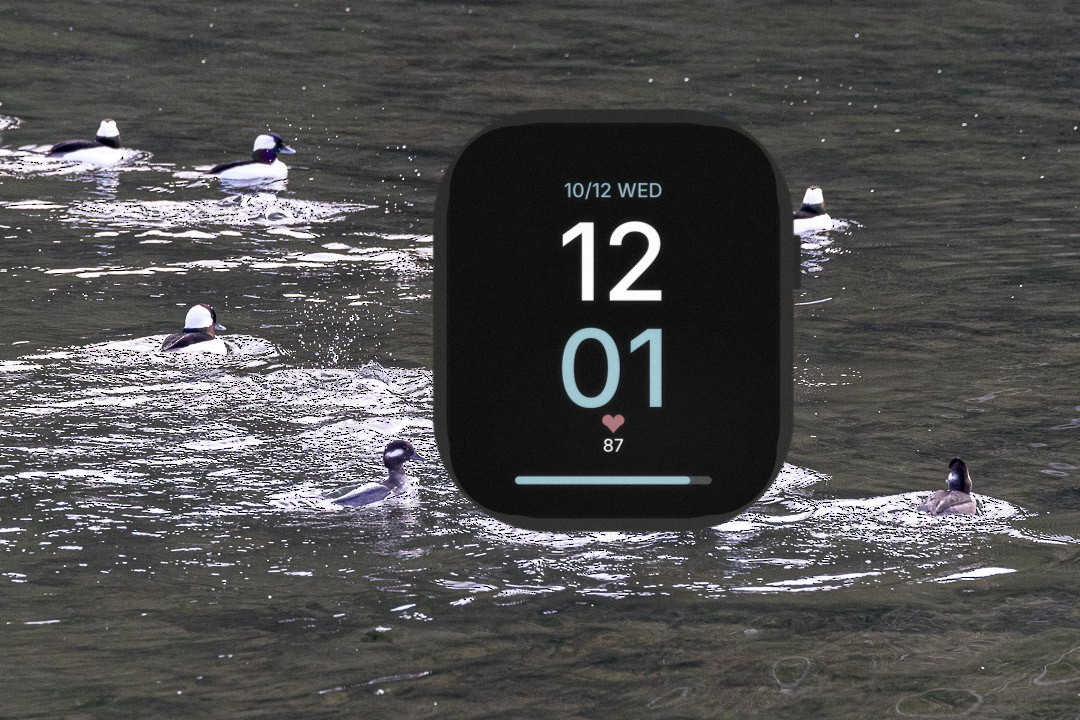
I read 12.01
